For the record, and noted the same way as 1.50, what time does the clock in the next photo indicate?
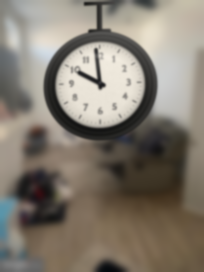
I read 9.59
